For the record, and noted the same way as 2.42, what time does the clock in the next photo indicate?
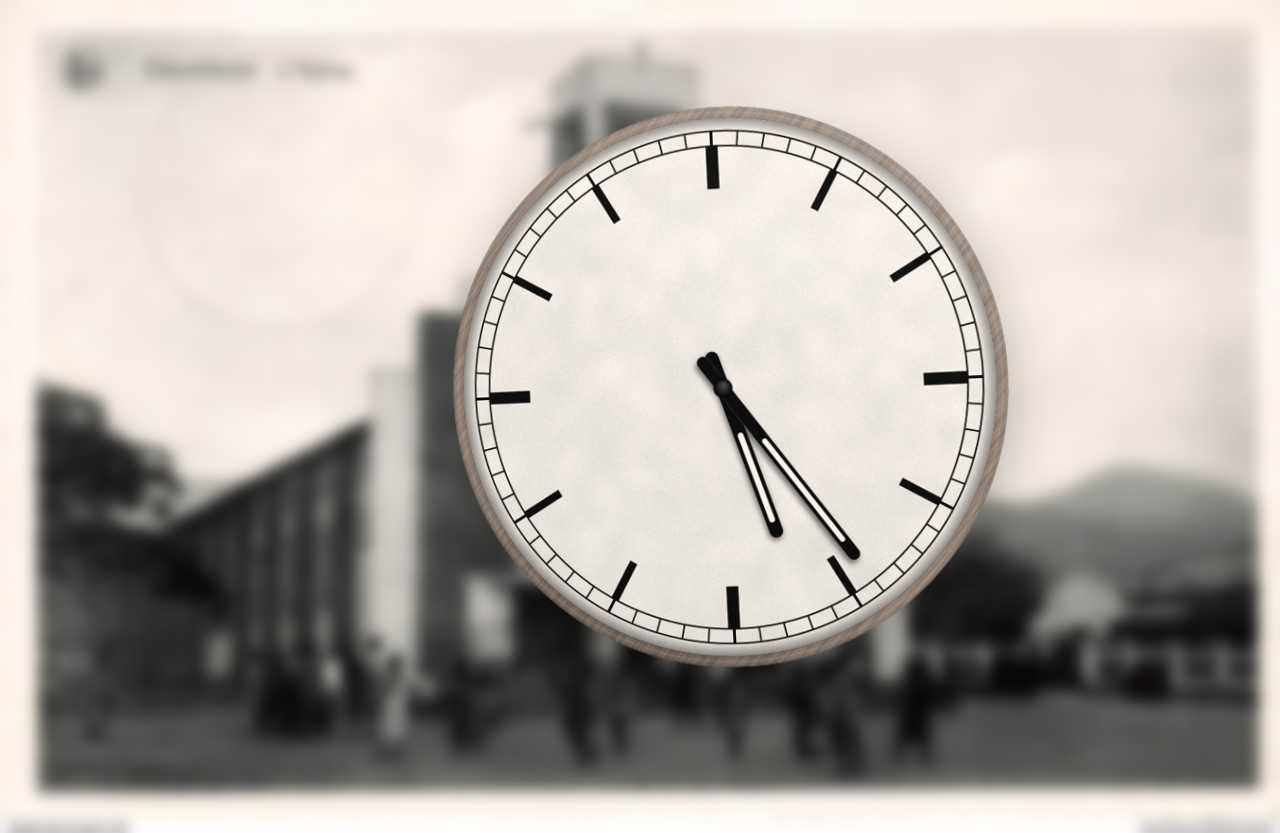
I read 5.24
